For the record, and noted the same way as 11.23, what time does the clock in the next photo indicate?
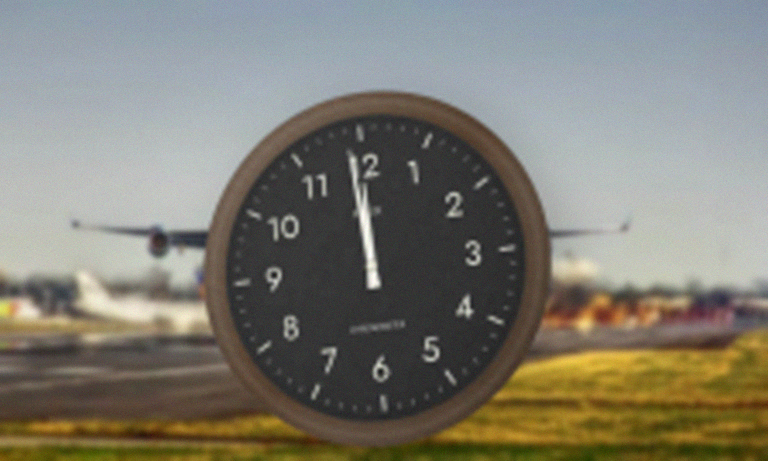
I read 11.59
